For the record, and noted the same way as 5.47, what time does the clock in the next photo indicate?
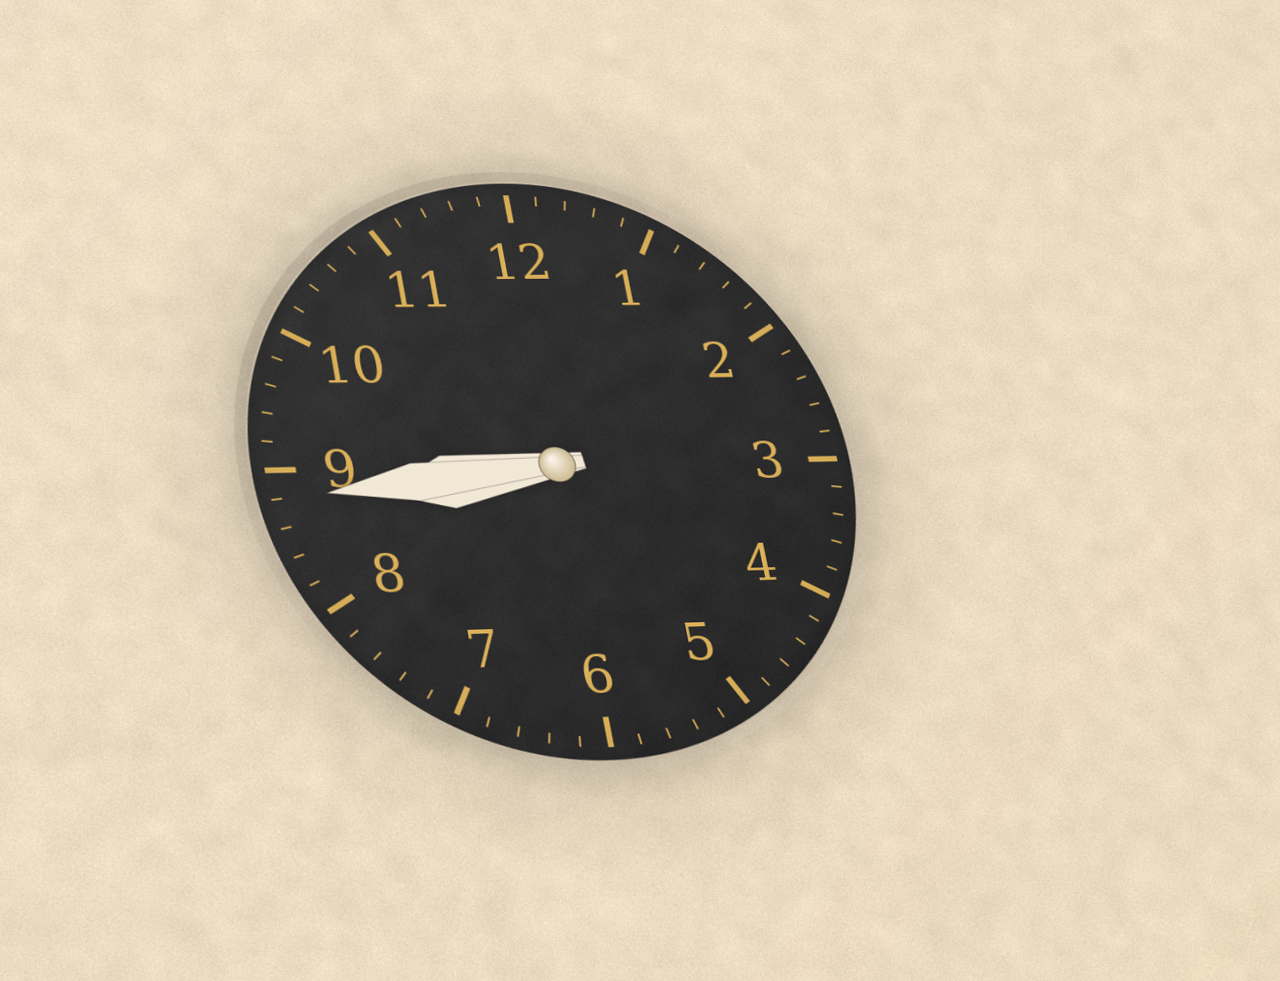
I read 8.44
